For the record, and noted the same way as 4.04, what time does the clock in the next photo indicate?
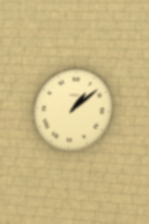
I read 1.08
